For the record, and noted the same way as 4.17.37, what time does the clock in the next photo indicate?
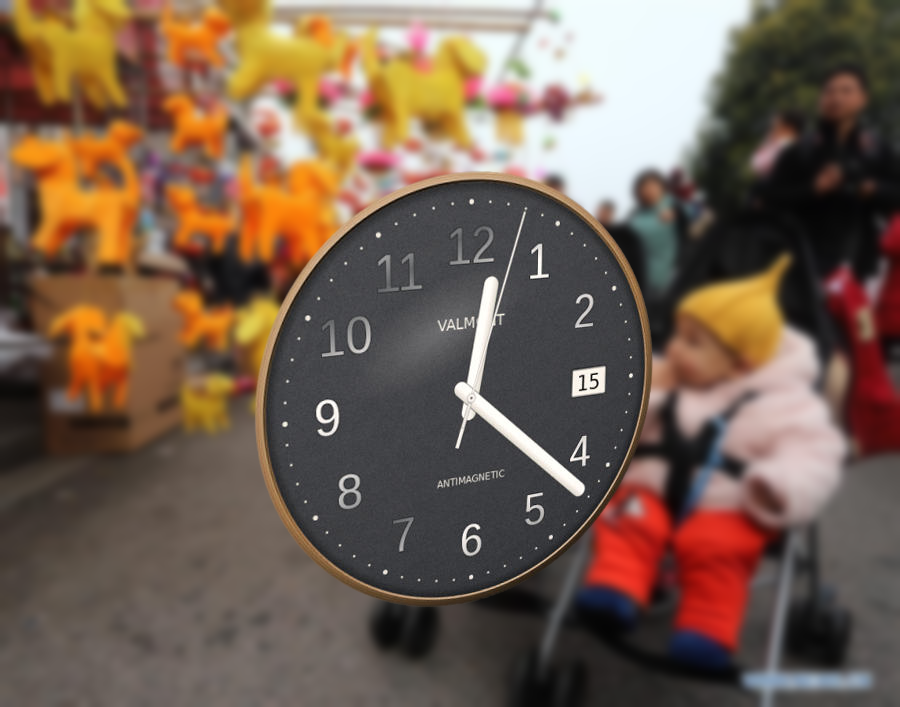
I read 12.22.03
